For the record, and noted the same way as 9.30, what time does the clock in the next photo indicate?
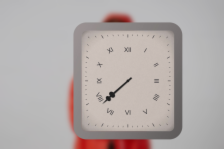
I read 7.38
